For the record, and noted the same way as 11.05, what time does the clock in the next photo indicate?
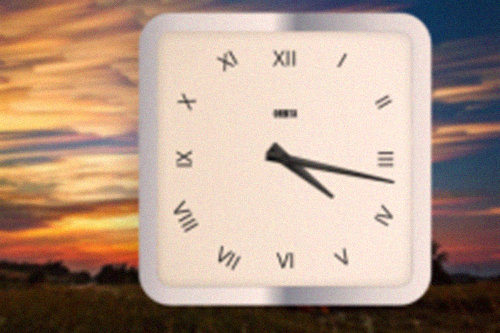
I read 4.17
